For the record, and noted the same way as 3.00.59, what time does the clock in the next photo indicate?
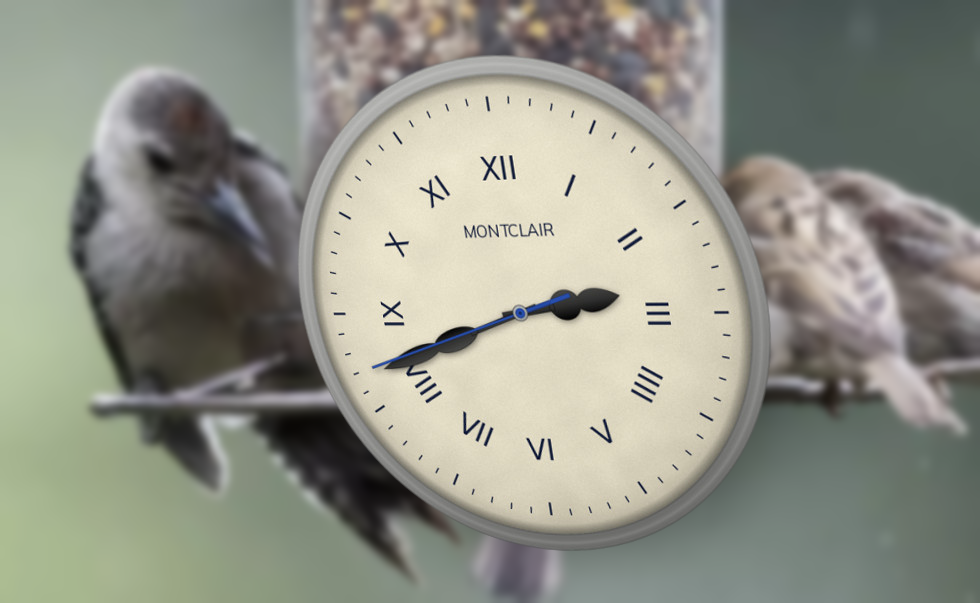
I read 2.41.42
